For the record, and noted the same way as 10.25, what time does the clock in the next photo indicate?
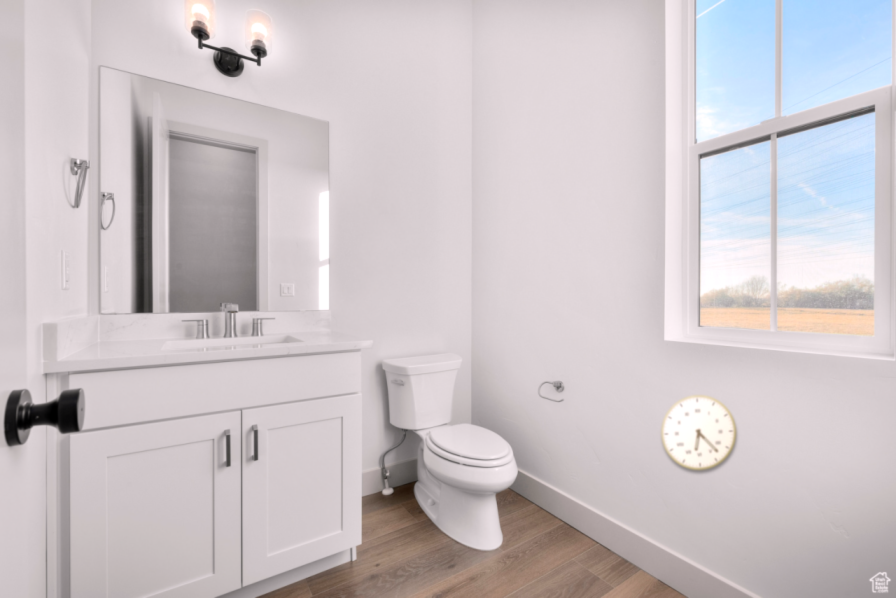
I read 6.23
